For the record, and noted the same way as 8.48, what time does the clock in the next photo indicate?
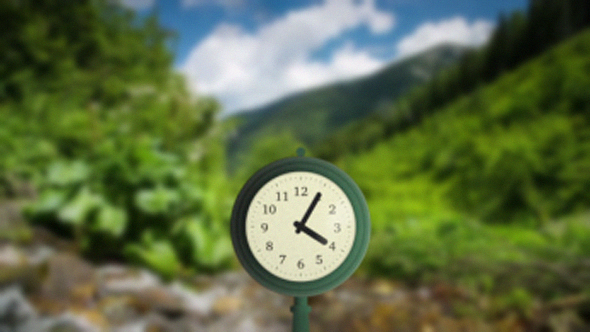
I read 4.05
